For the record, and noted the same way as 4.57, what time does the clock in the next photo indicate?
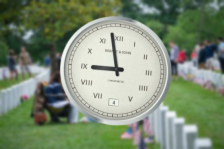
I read 8.58
